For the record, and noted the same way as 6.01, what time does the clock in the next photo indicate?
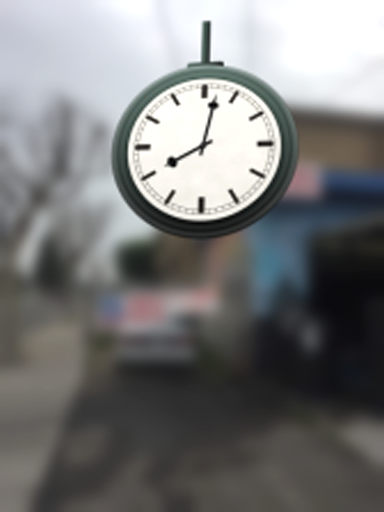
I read 8.02
